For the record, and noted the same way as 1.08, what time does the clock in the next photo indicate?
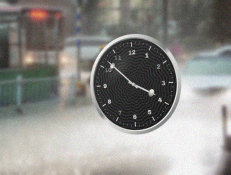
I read 3.52
